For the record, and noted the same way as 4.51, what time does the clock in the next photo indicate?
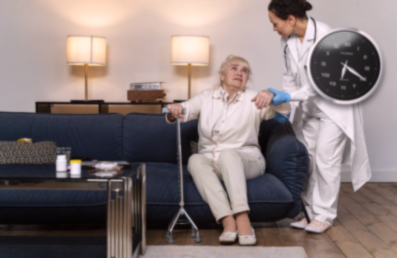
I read 6.20
